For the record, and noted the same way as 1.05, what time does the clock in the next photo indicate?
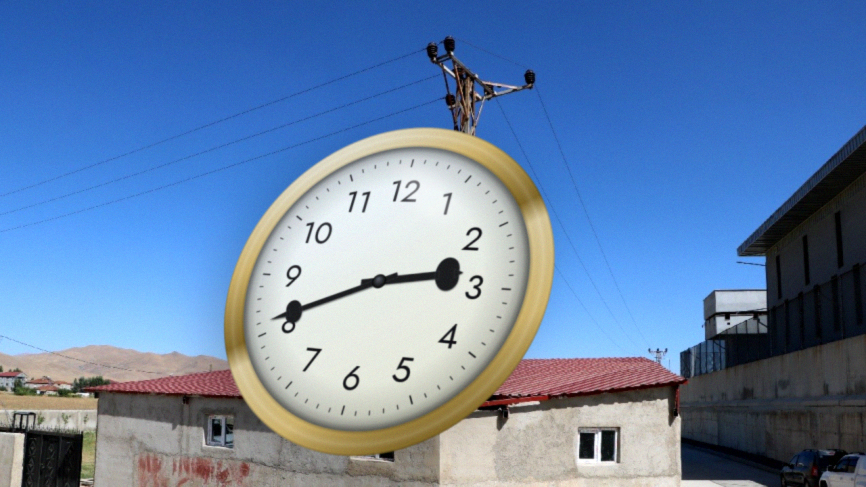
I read 2.41
